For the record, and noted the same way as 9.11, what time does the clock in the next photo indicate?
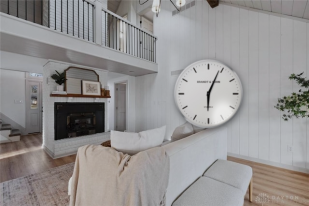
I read 6.04
